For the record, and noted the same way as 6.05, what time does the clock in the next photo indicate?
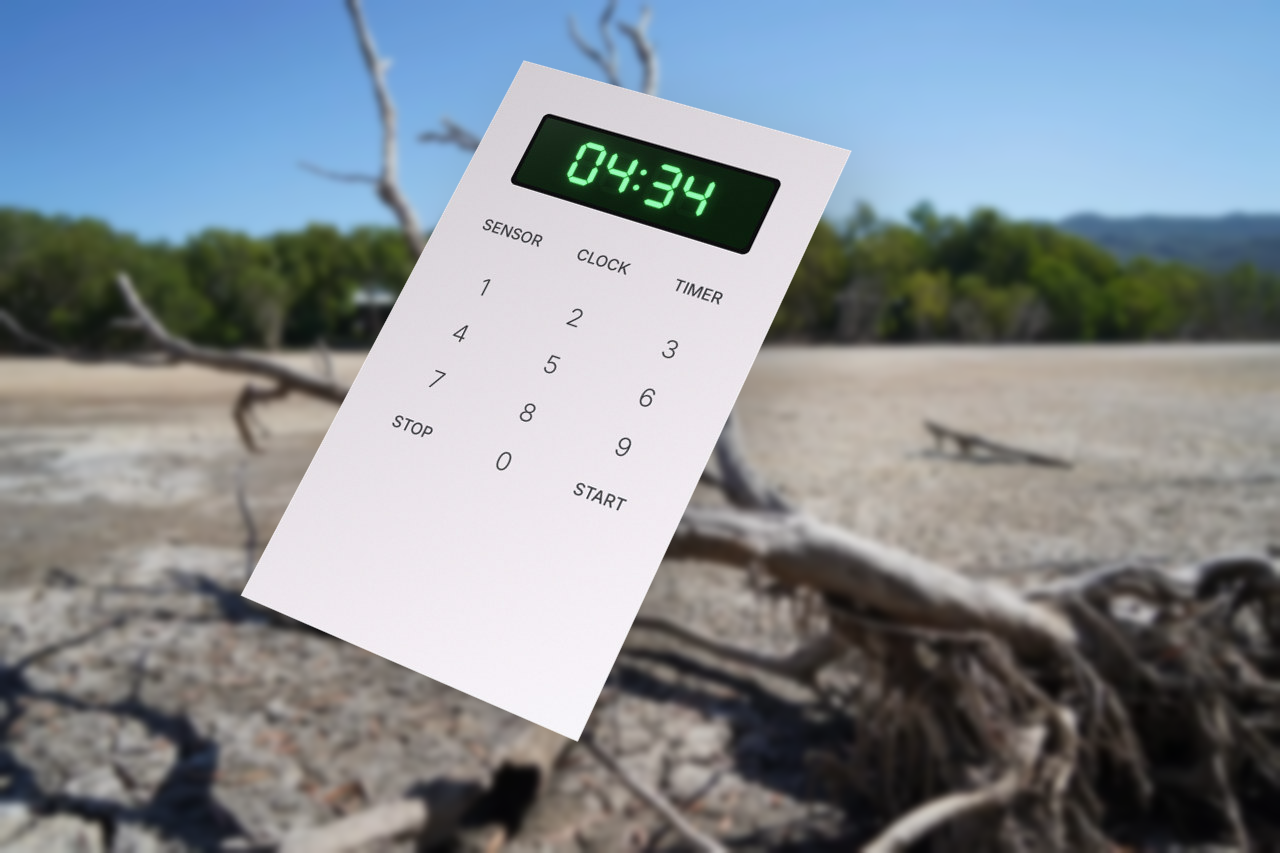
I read 4.34
